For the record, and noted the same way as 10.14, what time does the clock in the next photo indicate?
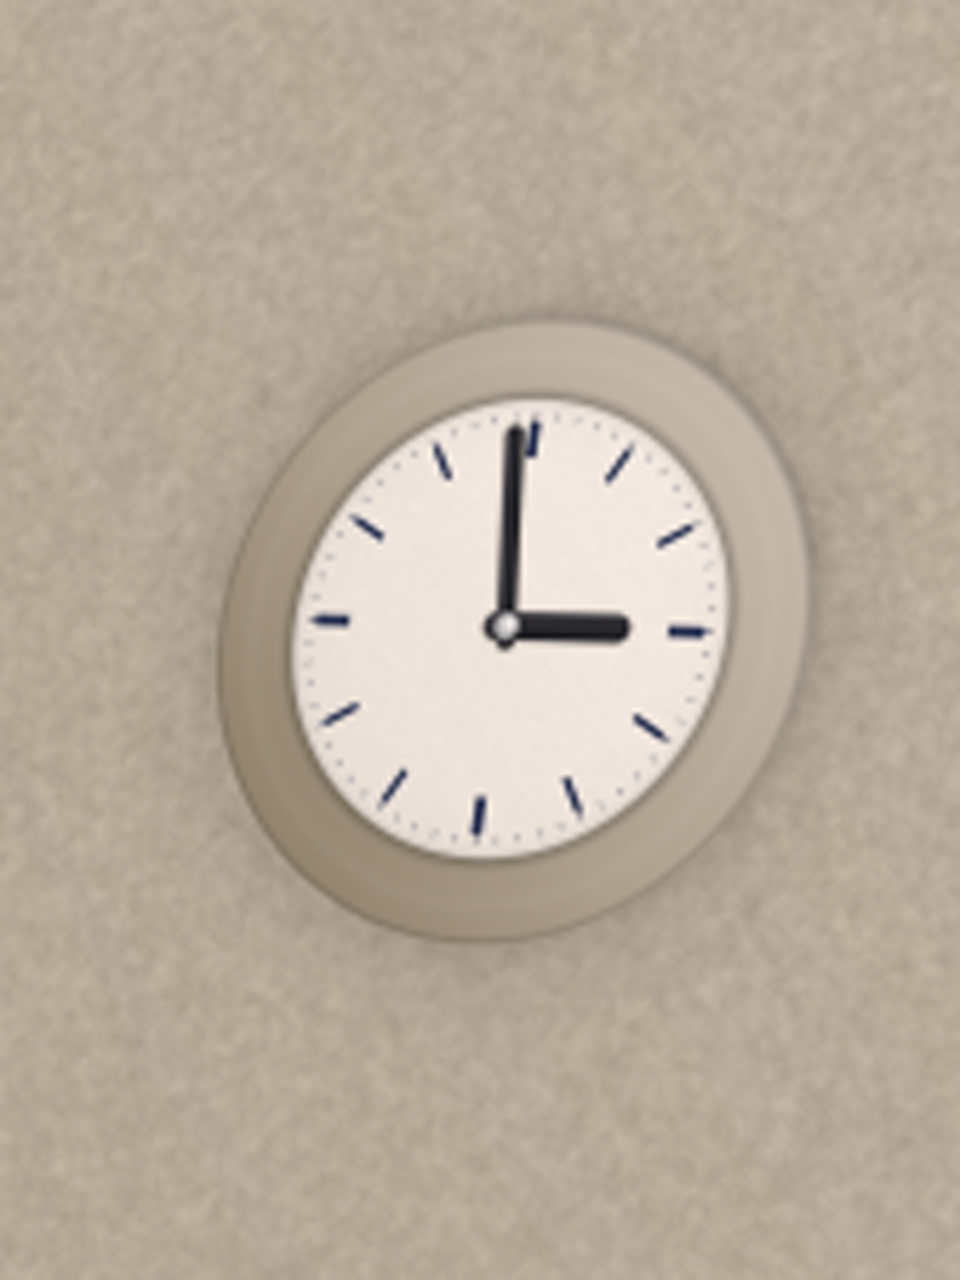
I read 2.59
